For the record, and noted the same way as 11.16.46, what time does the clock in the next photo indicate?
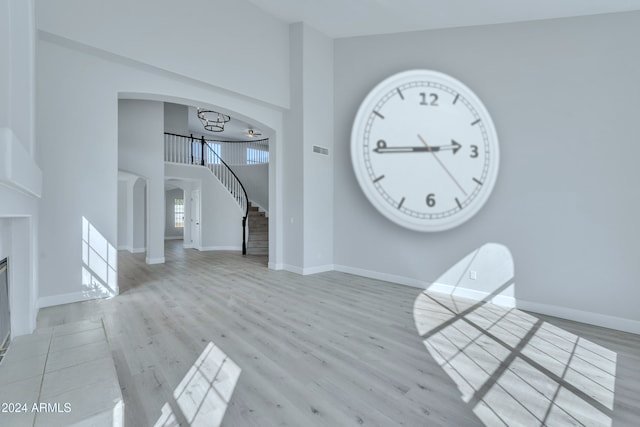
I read 2.44.23
